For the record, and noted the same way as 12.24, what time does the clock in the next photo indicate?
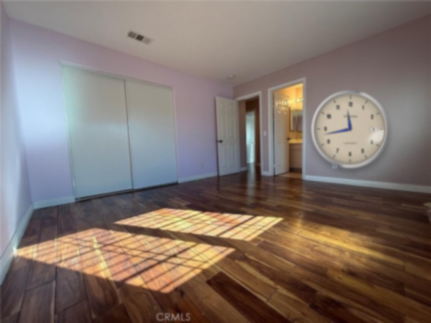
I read 11.43
